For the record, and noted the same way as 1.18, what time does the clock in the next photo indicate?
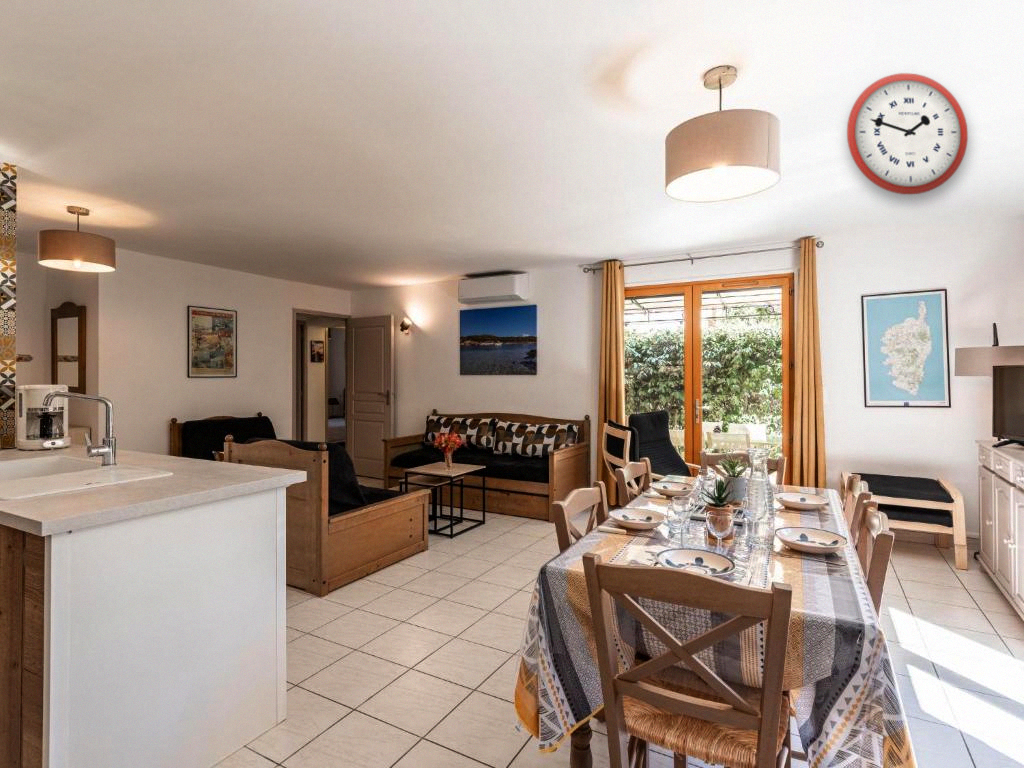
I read 1.48
